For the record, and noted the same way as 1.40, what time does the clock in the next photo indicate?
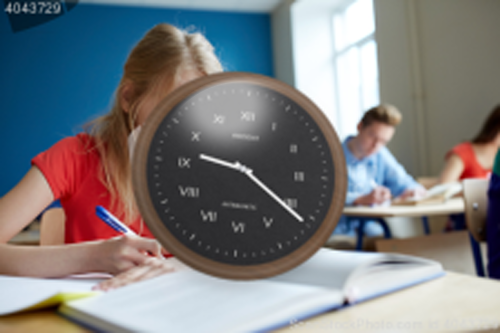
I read 9.21
